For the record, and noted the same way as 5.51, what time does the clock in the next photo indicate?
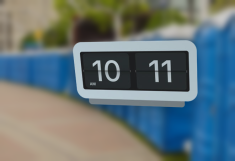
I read 10.11
